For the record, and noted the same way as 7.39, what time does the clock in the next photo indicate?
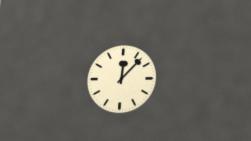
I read 12.07
